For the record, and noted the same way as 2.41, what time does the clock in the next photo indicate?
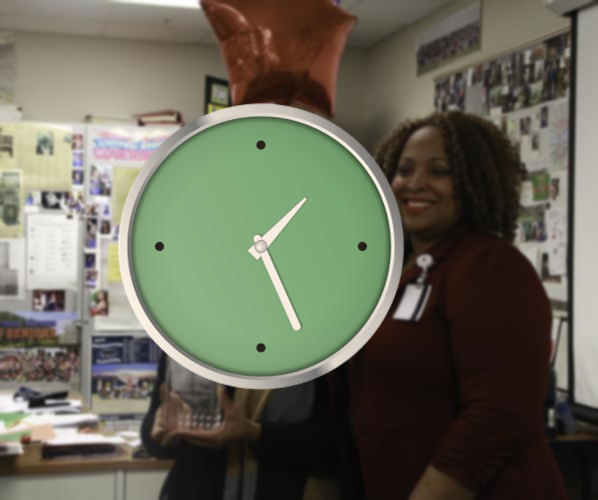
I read 1.26
